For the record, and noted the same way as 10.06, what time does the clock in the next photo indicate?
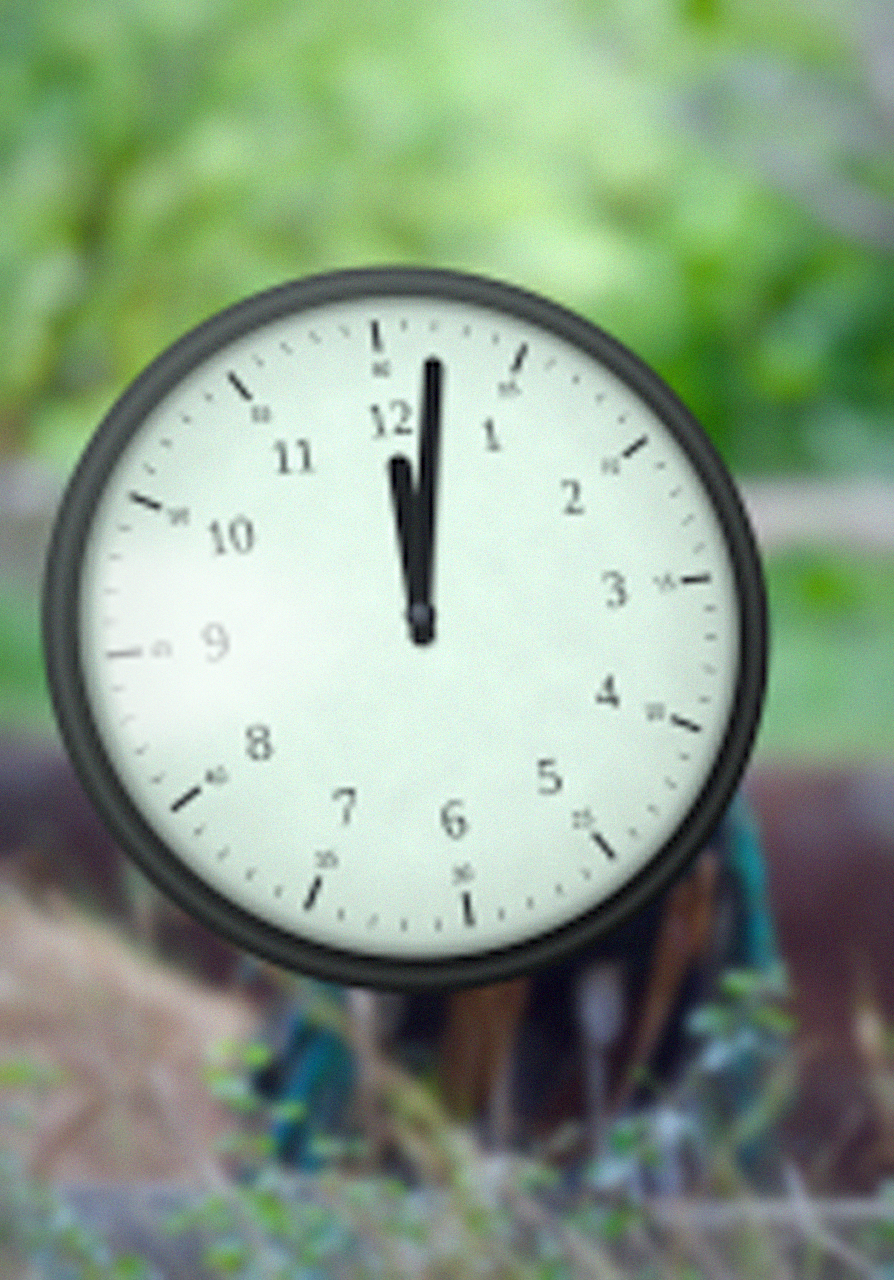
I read 12.02
